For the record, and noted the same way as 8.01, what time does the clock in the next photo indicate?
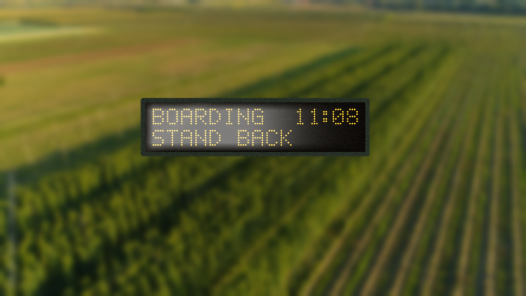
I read 11.08
